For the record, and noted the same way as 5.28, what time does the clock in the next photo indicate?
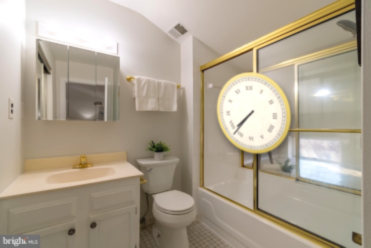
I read 7.37
